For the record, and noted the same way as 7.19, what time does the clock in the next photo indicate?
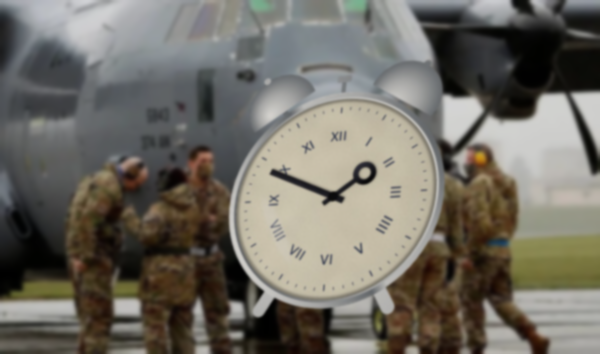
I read 1.49
